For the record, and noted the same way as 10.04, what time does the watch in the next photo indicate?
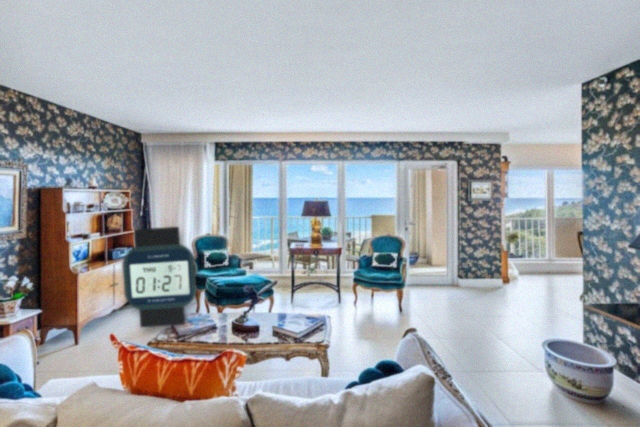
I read 1.27
